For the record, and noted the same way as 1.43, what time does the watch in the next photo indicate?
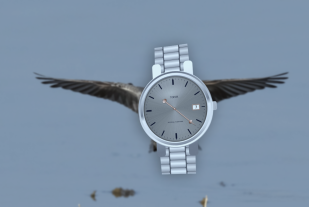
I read 10.22
